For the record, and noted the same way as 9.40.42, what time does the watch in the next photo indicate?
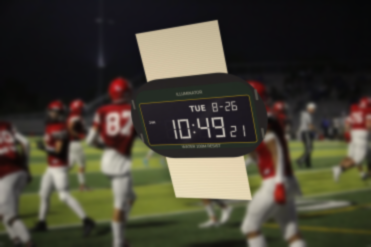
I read 10.49.21
